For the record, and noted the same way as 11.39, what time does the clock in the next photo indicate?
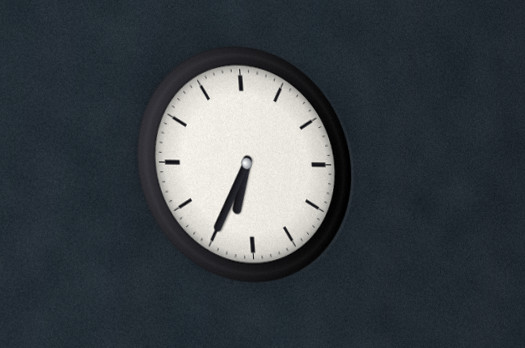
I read 6.35
